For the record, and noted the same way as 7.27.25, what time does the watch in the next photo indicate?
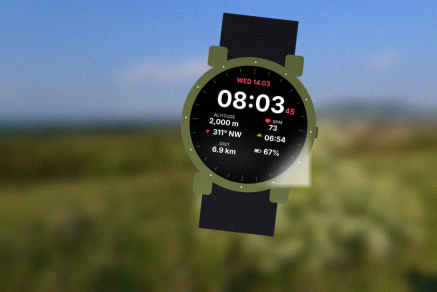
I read 8.03.45
